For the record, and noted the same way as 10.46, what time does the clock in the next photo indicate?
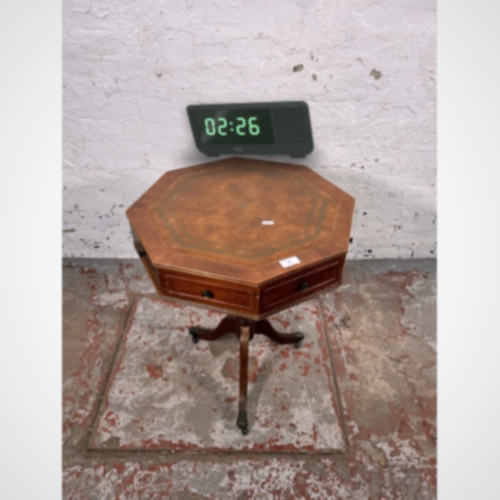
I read 2.26
